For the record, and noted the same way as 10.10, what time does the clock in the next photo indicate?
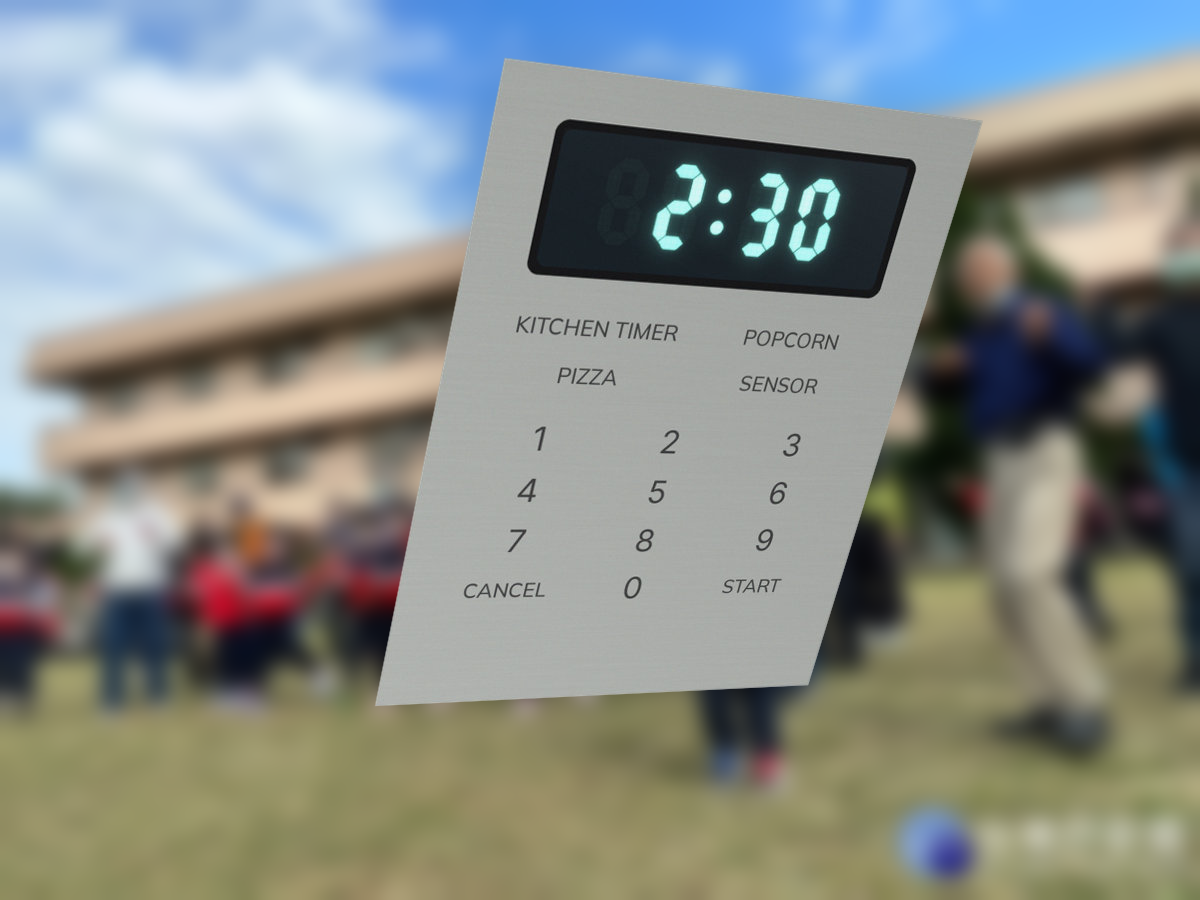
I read 2.30
